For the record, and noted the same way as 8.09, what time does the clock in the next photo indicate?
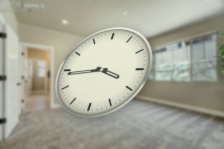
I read 3.44
